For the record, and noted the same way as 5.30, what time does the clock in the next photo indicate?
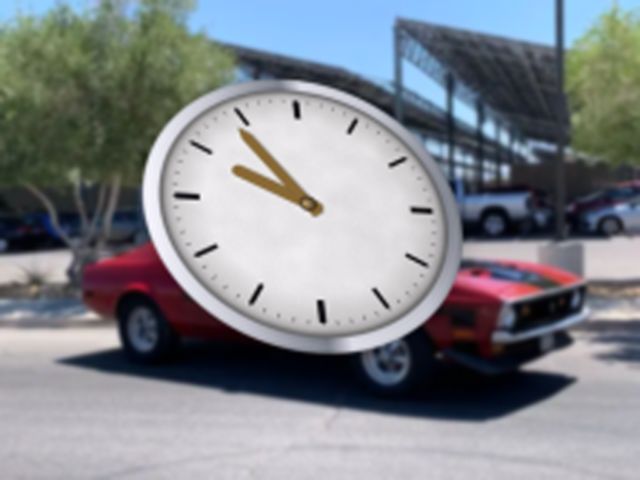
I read 9.54
